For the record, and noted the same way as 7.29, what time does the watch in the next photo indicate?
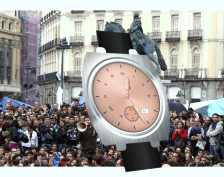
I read 12.26
